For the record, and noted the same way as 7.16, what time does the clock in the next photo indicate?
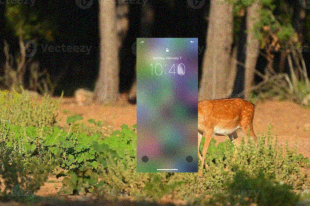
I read 10.40
